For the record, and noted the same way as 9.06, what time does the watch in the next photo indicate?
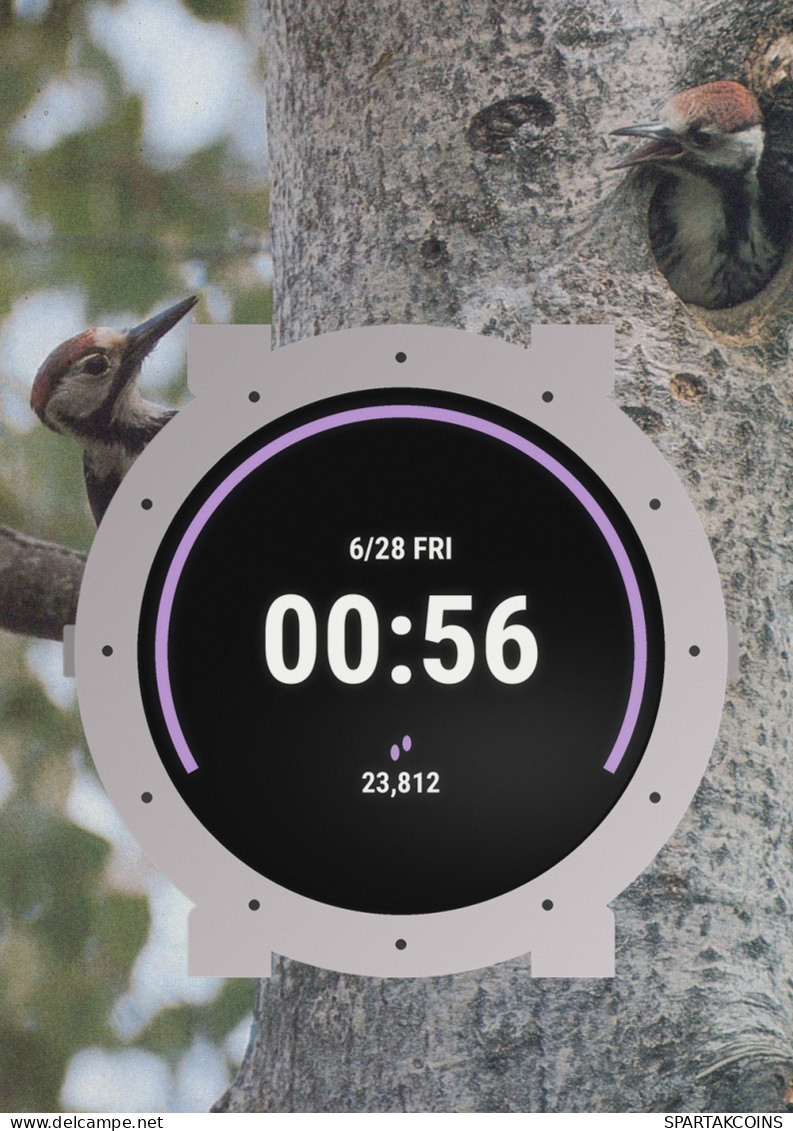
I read 0.56
